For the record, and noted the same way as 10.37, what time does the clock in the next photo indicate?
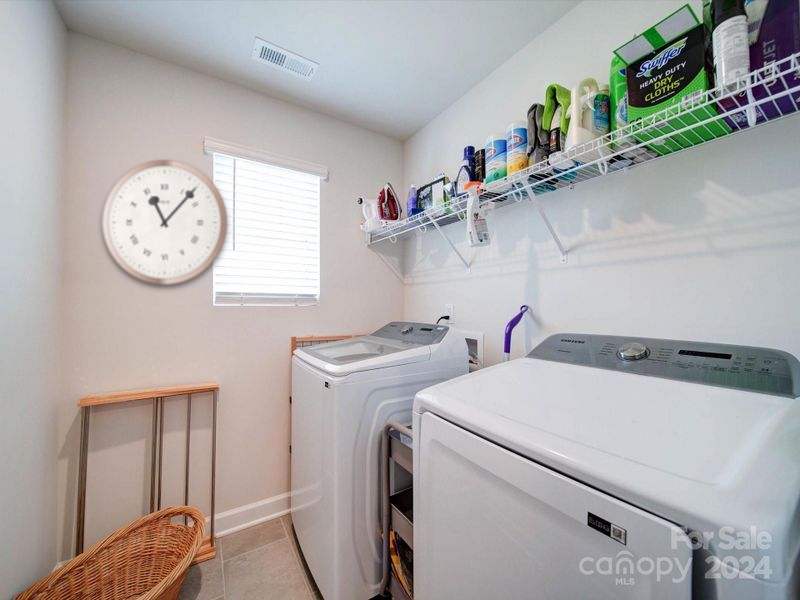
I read 11.07
